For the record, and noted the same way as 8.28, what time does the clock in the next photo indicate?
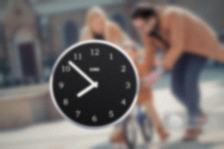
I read 7.52
